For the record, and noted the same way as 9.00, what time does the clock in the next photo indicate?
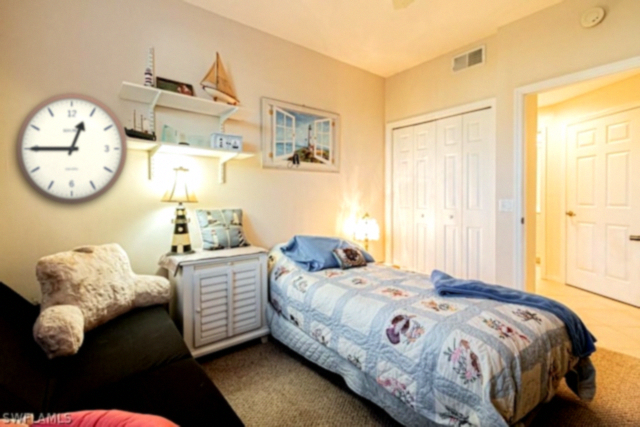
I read 12.45
